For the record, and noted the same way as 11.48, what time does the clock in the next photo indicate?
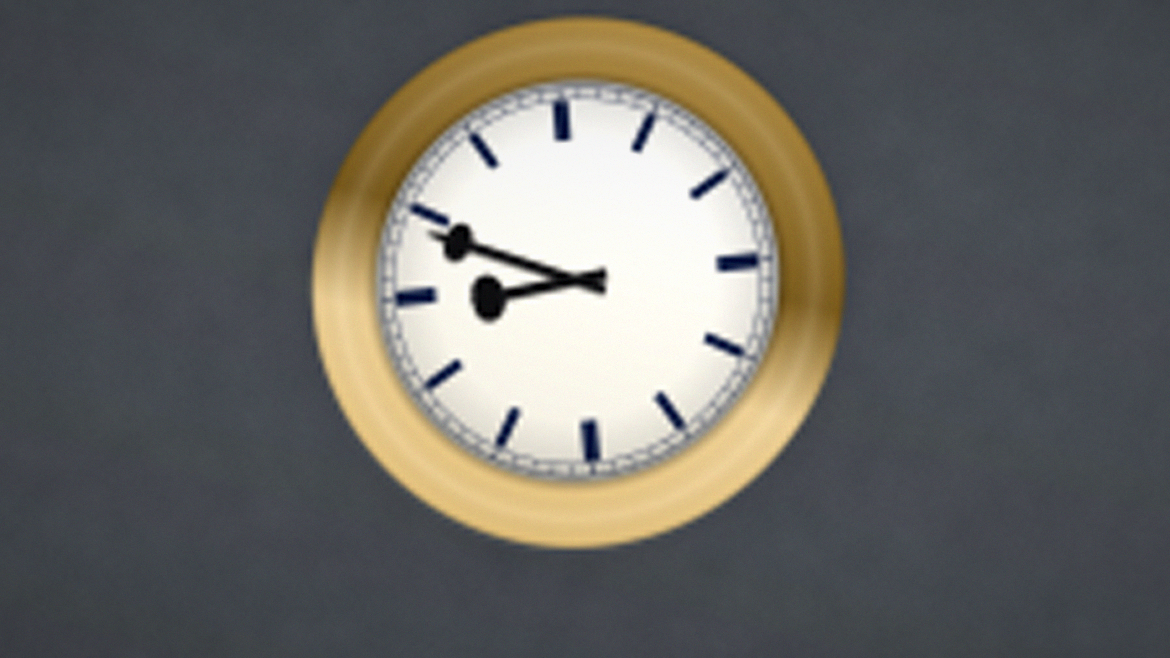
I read 8.49
